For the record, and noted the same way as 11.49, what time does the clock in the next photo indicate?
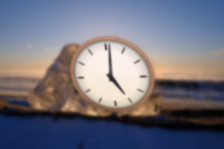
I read 5.01
